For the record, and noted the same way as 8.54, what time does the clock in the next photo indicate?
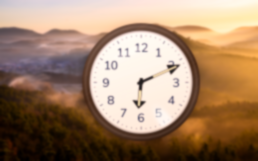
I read 6.11
